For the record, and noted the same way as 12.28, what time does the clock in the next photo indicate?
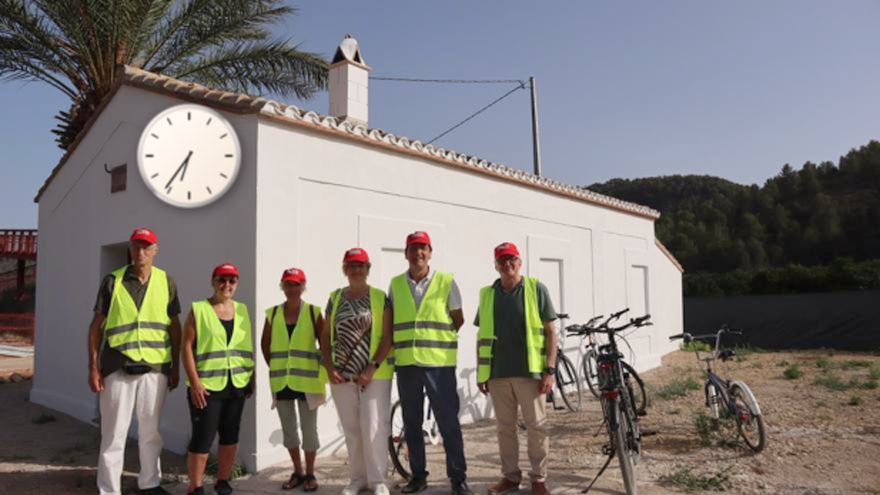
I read 6.36
